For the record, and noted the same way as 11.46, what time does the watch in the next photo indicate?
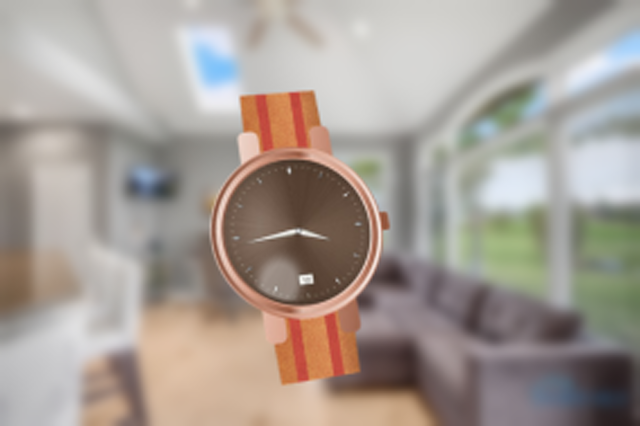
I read 3.44
